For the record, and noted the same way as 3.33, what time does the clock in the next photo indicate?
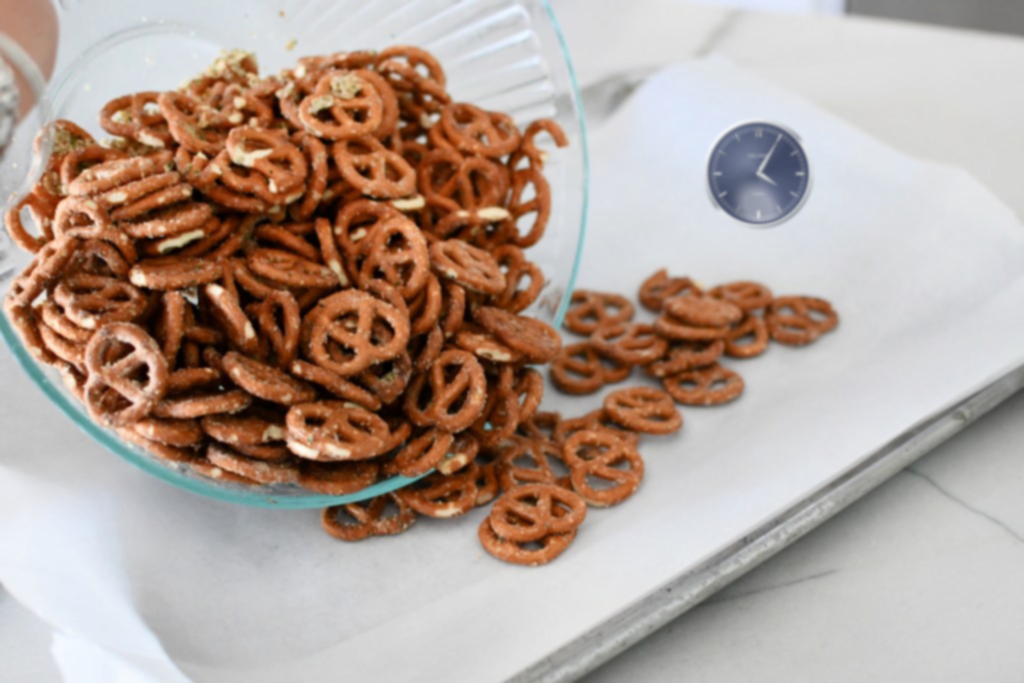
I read 4.05
